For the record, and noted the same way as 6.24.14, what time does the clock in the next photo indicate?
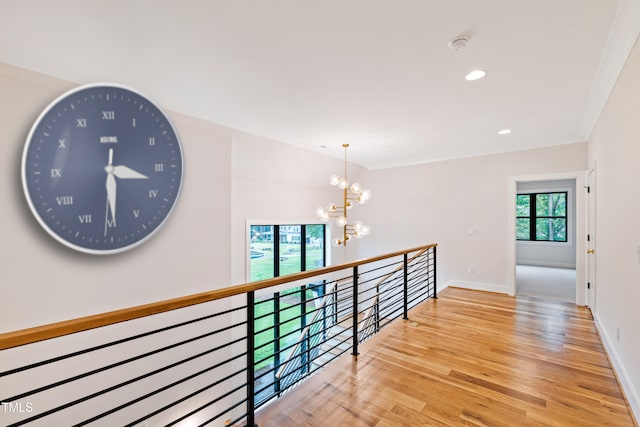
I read 3.29.31
